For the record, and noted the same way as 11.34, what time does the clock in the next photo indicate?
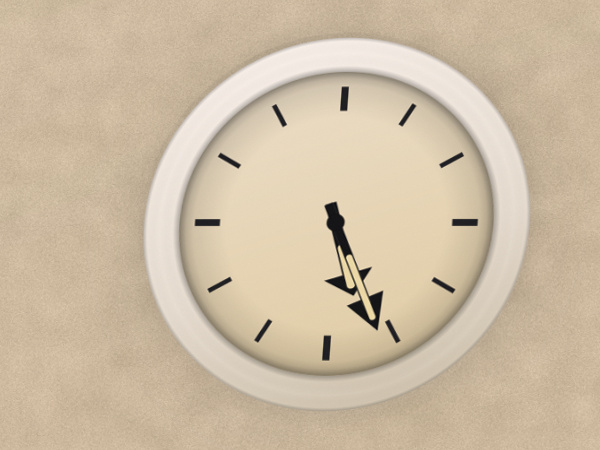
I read 5.26
